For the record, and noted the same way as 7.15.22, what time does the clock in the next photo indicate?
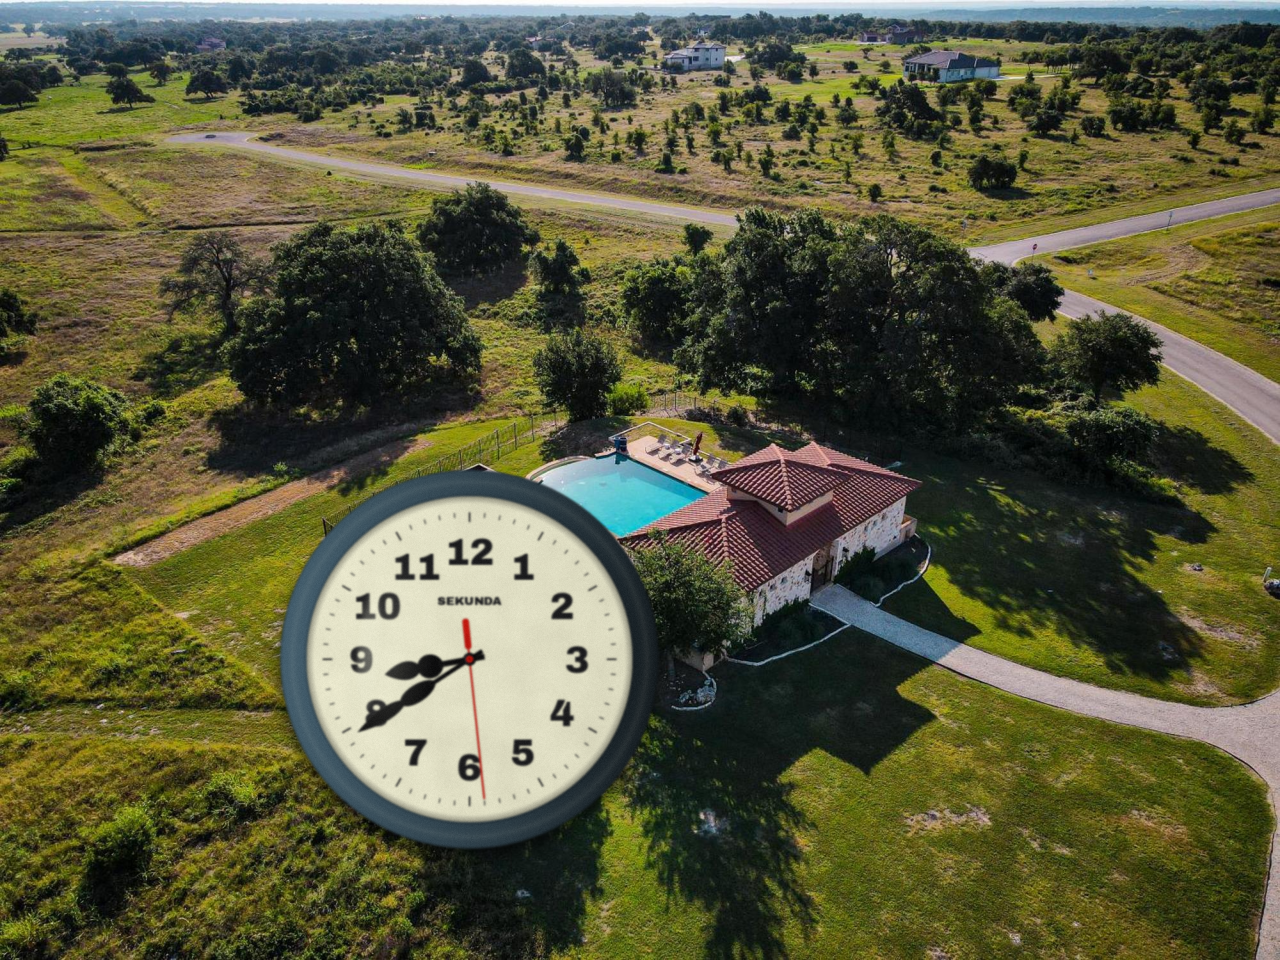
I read 8.39.29
